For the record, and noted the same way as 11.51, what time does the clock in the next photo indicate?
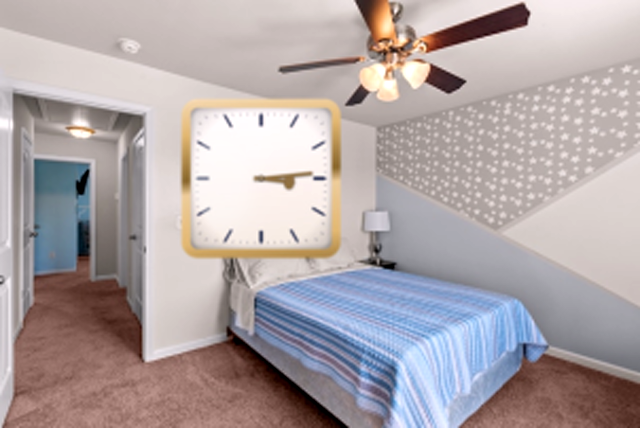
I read 3.14
